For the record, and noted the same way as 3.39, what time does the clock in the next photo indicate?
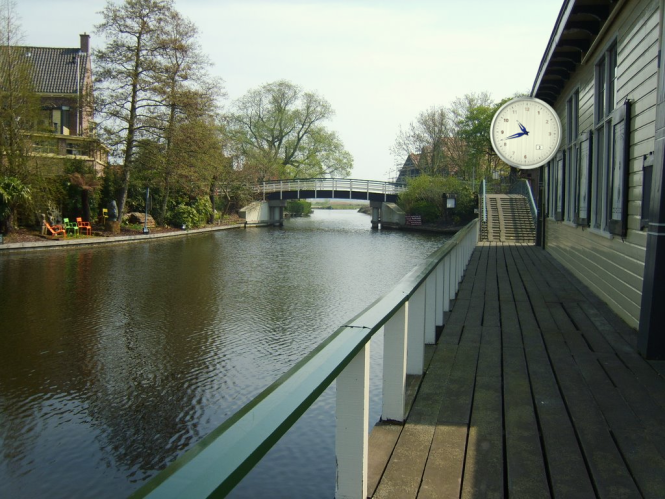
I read 10.42
